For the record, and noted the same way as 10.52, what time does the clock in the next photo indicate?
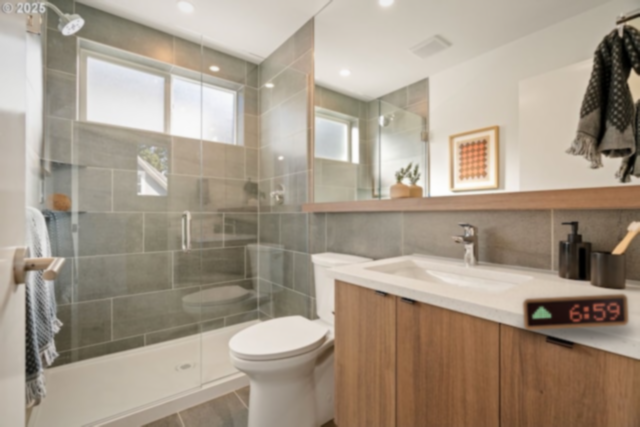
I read 6.59
